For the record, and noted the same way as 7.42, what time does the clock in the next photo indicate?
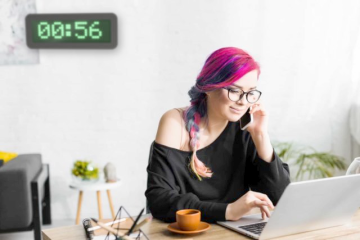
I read 0.56
